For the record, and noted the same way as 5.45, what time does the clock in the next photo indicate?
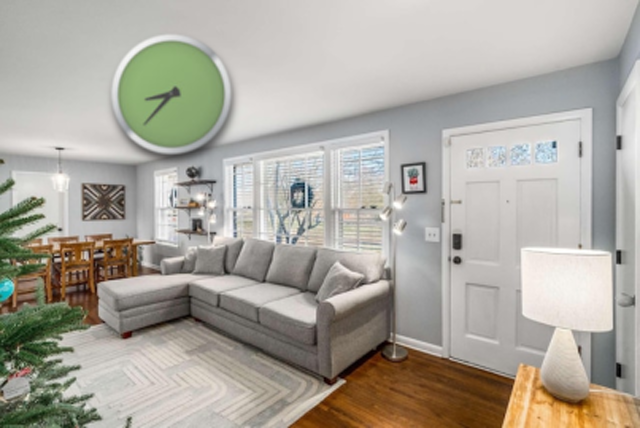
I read 8.37
